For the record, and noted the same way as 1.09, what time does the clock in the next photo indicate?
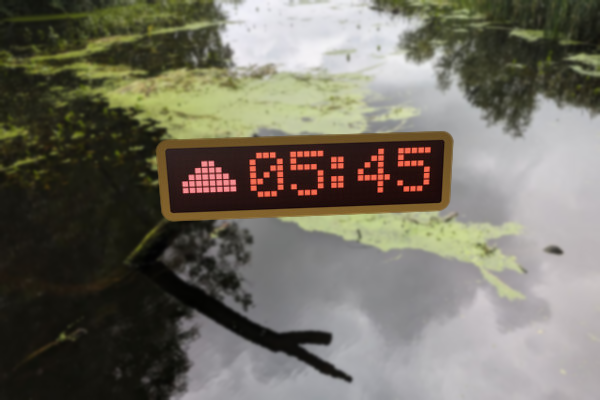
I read 5.45
